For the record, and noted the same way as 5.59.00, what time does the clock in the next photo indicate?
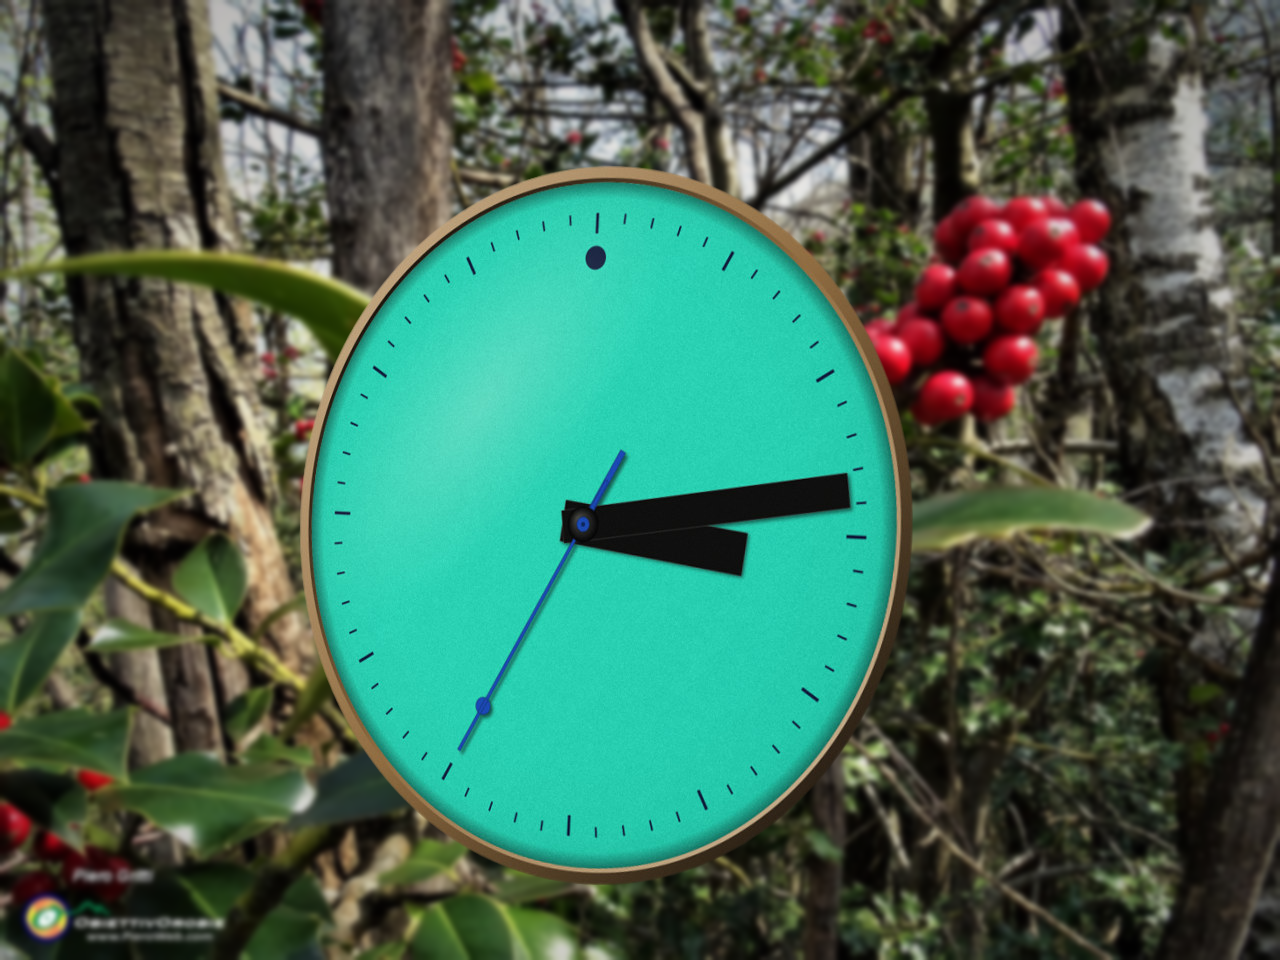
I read 3.13.35
